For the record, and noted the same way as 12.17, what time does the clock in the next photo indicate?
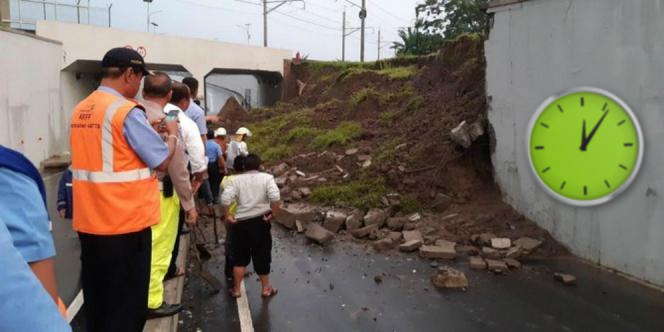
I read 12.06
